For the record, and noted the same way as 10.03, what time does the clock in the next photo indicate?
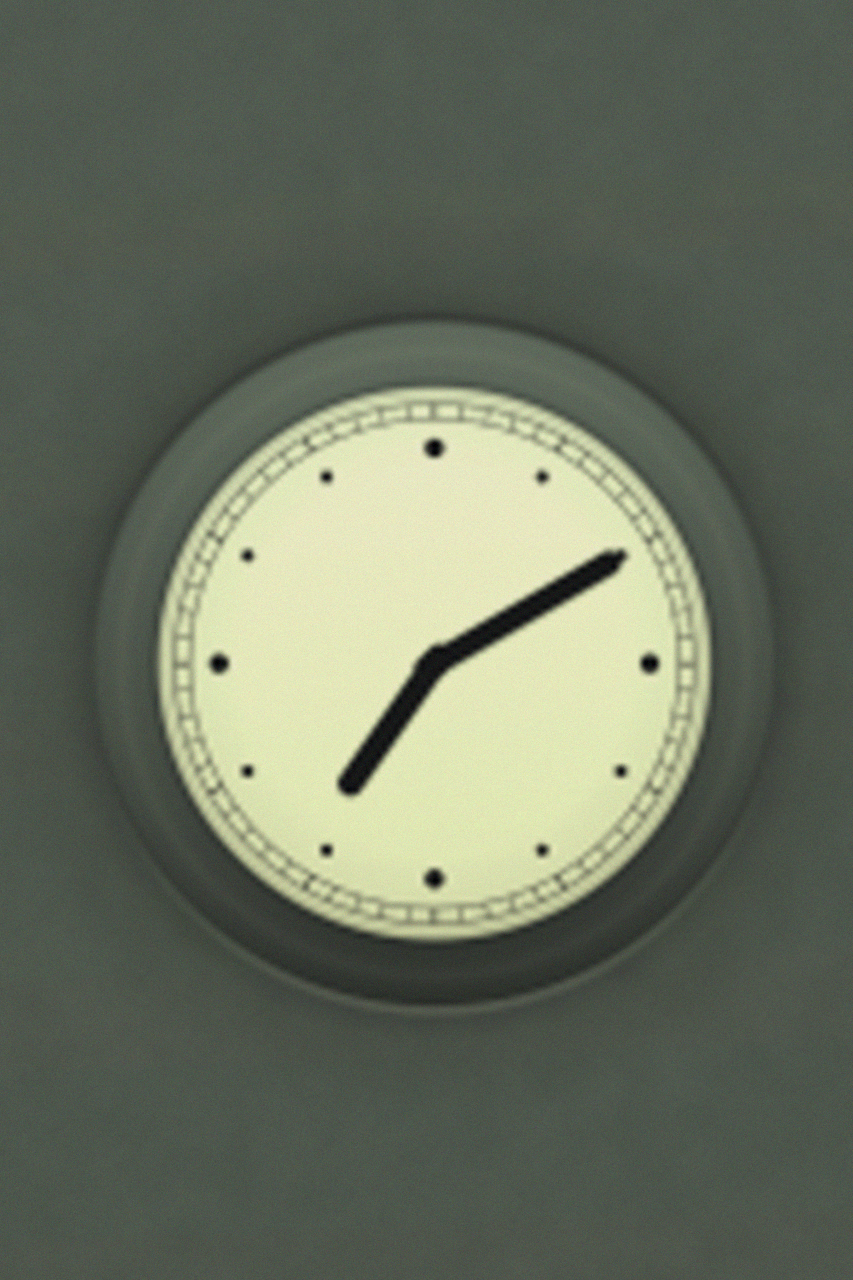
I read 7.10
